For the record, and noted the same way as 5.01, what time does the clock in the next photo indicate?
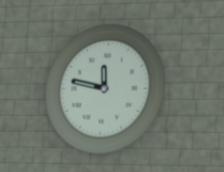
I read 11.47
